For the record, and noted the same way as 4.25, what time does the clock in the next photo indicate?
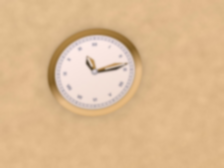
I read 11.13
